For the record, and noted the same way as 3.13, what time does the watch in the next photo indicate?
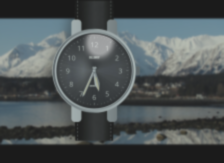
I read 5.34
